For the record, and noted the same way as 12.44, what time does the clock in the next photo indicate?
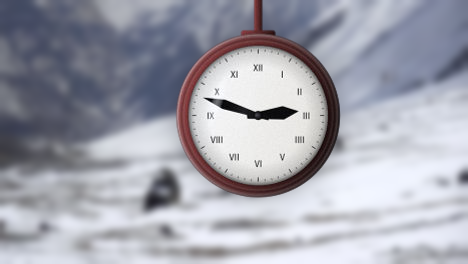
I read 2.48
